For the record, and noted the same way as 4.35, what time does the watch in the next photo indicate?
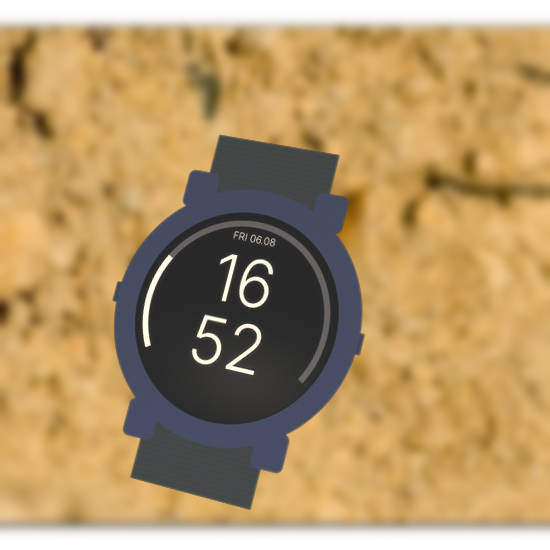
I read 16.52
